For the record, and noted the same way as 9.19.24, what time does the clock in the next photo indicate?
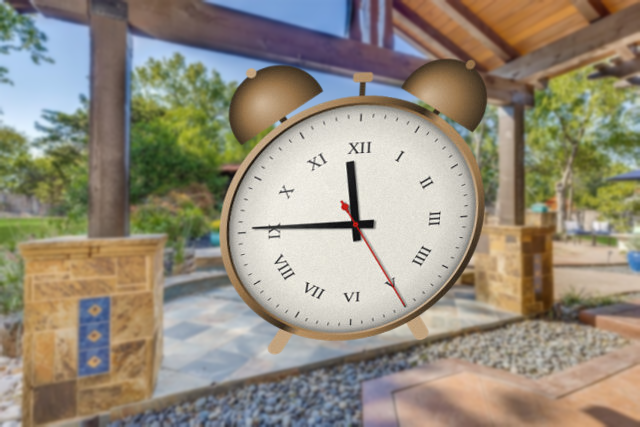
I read 11.45.25
